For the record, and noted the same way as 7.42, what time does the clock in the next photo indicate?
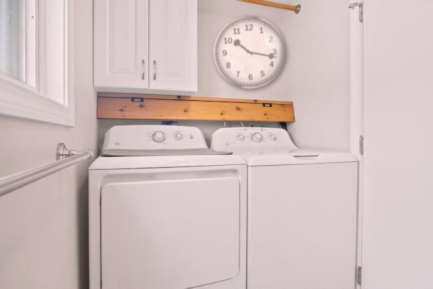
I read 10.17
